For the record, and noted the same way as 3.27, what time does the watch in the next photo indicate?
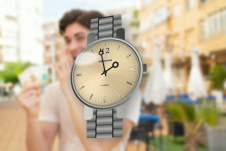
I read 1.58
